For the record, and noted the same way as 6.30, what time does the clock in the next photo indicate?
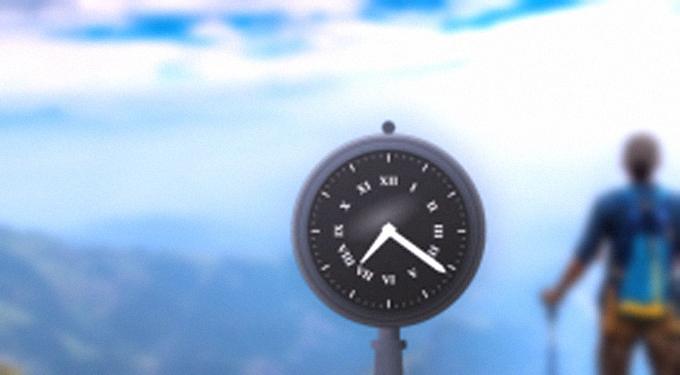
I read 7.21
